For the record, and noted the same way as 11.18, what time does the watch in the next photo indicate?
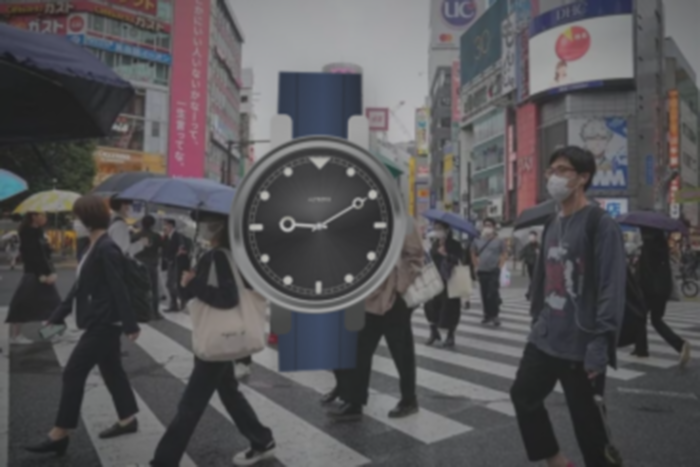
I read 9.10
